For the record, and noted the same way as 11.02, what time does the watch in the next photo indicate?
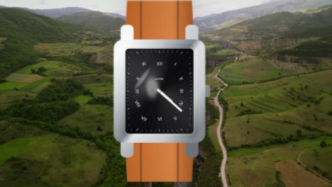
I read 4.22
